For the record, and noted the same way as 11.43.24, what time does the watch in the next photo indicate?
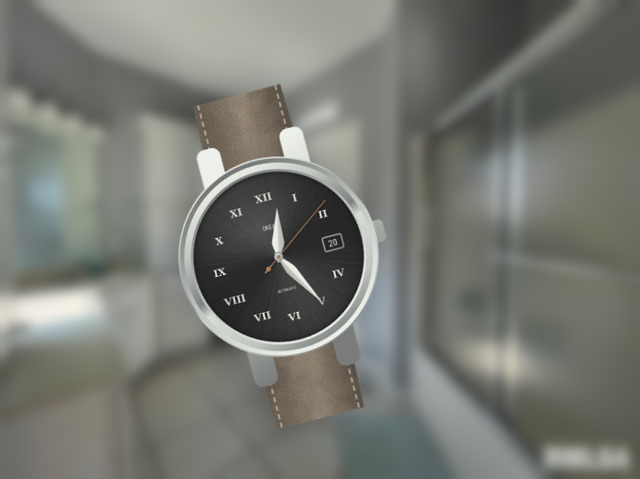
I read 12.25.09
